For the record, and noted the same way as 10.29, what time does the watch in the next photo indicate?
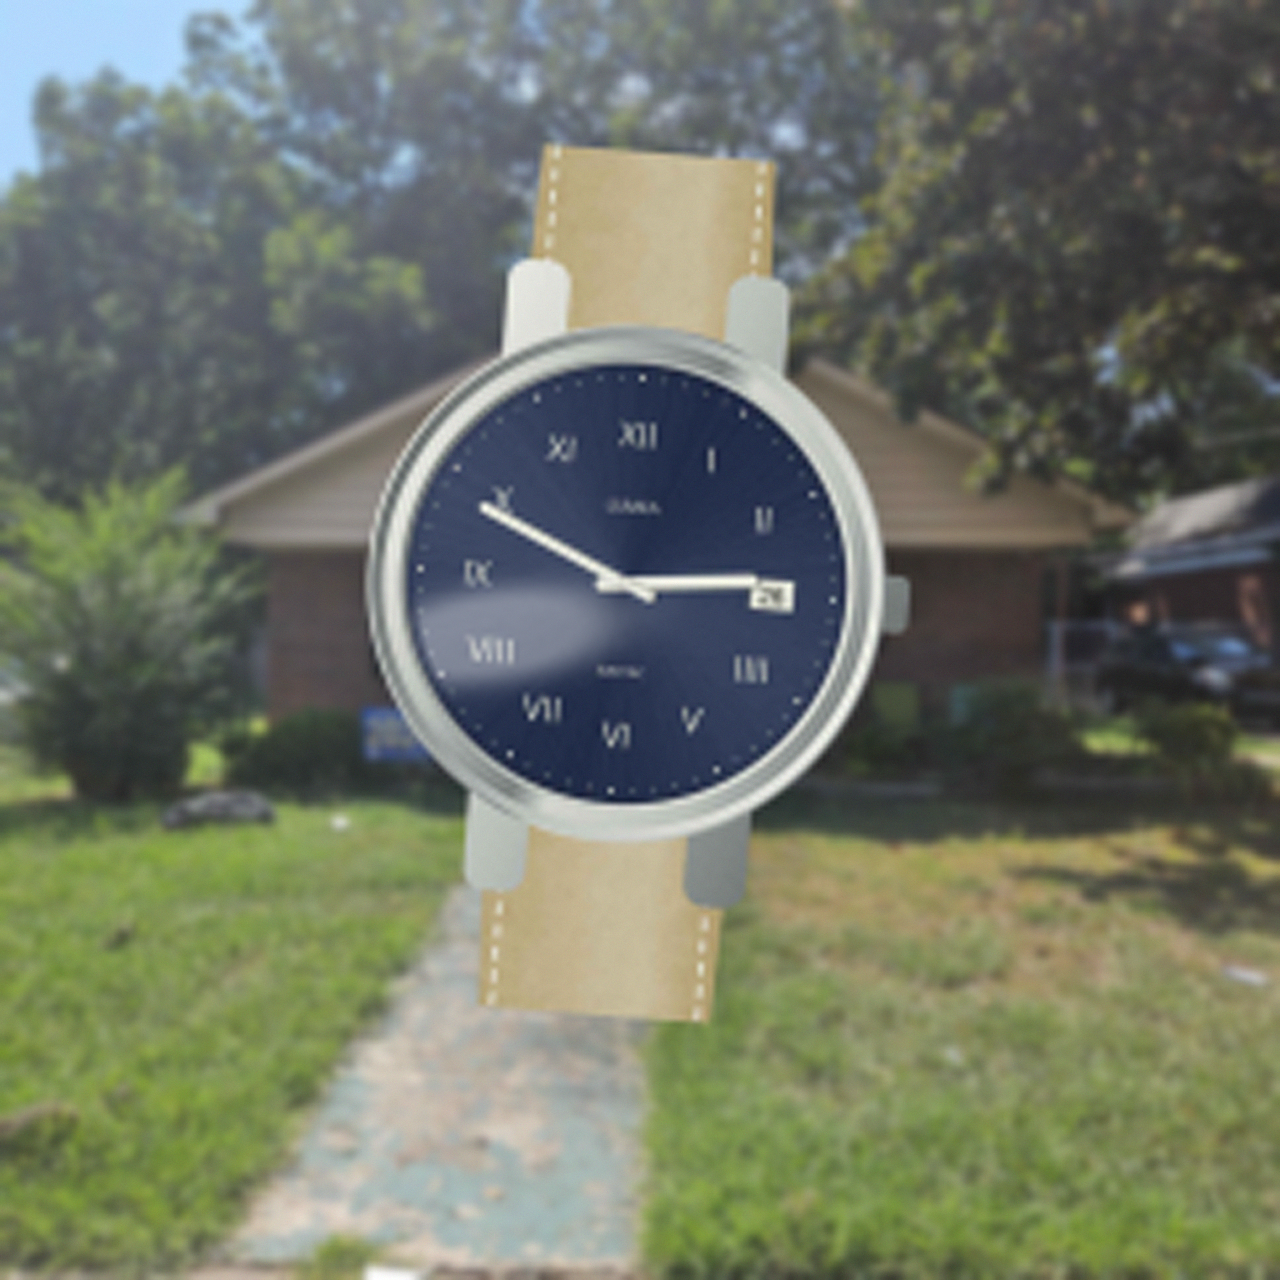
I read 2.49
